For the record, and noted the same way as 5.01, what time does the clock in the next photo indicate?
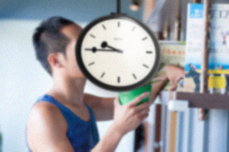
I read 9.45
